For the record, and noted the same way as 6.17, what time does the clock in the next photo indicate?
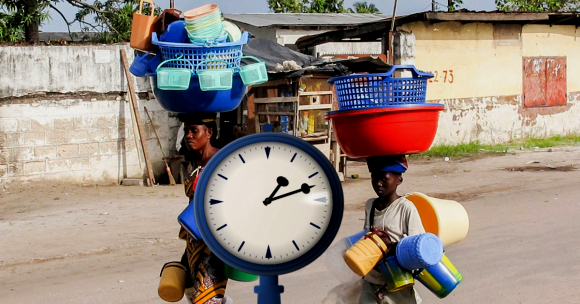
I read 1.12
